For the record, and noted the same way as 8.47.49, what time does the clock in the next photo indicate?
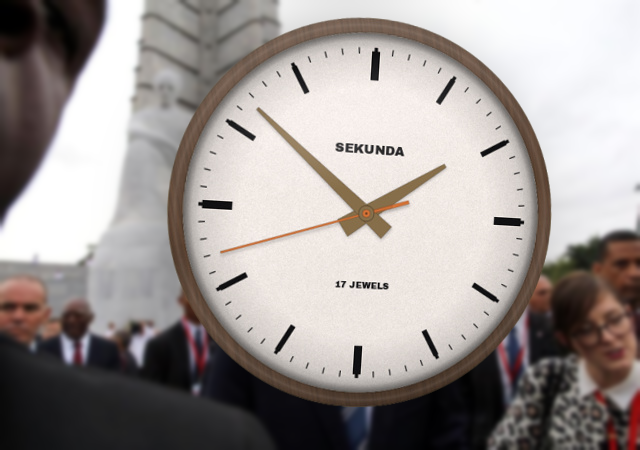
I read 1.51.42
